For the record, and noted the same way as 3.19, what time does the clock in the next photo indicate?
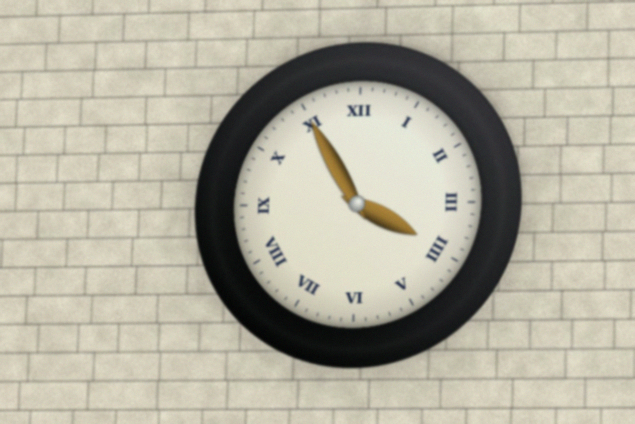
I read 3.55
